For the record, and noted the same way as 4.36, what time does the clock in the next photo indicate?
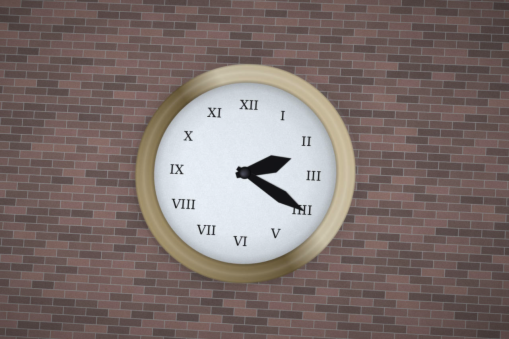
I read 2.20
